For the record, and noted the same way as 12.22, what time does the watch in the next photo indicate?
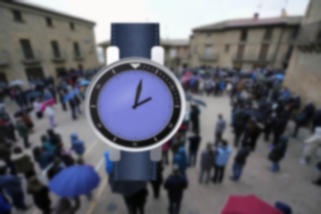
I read 2.02
